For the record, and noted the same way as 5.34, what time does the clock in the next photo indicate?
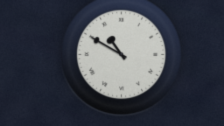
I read 10.50
